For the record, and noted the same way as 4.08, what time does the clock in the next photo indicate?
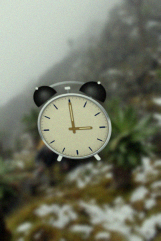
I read 3.00
